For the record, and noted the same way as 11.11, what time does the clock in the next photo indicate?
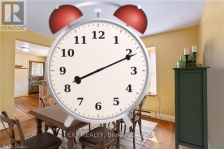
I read 8.11
